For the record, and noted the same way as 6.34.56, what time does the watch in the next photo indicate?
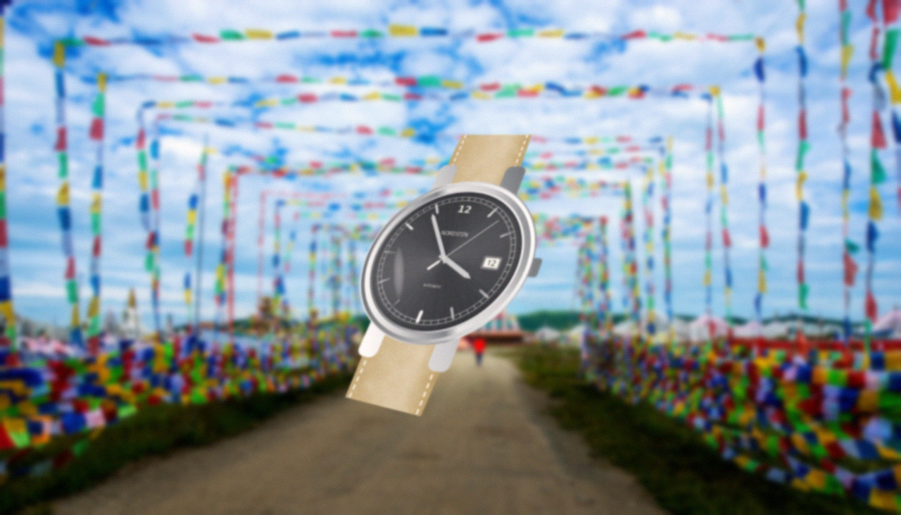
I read 3.54.07
